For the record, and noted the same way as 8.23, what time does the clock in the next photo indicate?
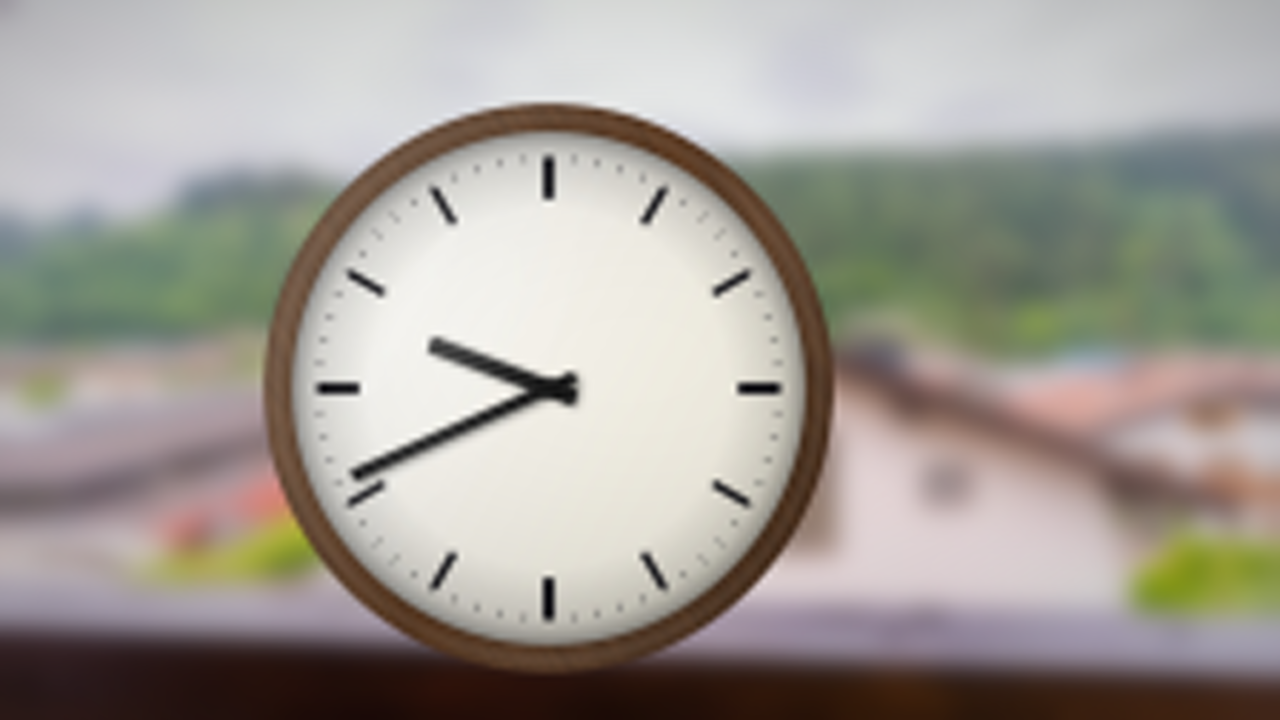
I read 9.41
